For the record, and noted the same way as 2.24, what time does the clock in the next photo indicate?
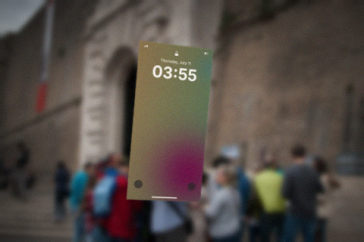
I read 3.55
